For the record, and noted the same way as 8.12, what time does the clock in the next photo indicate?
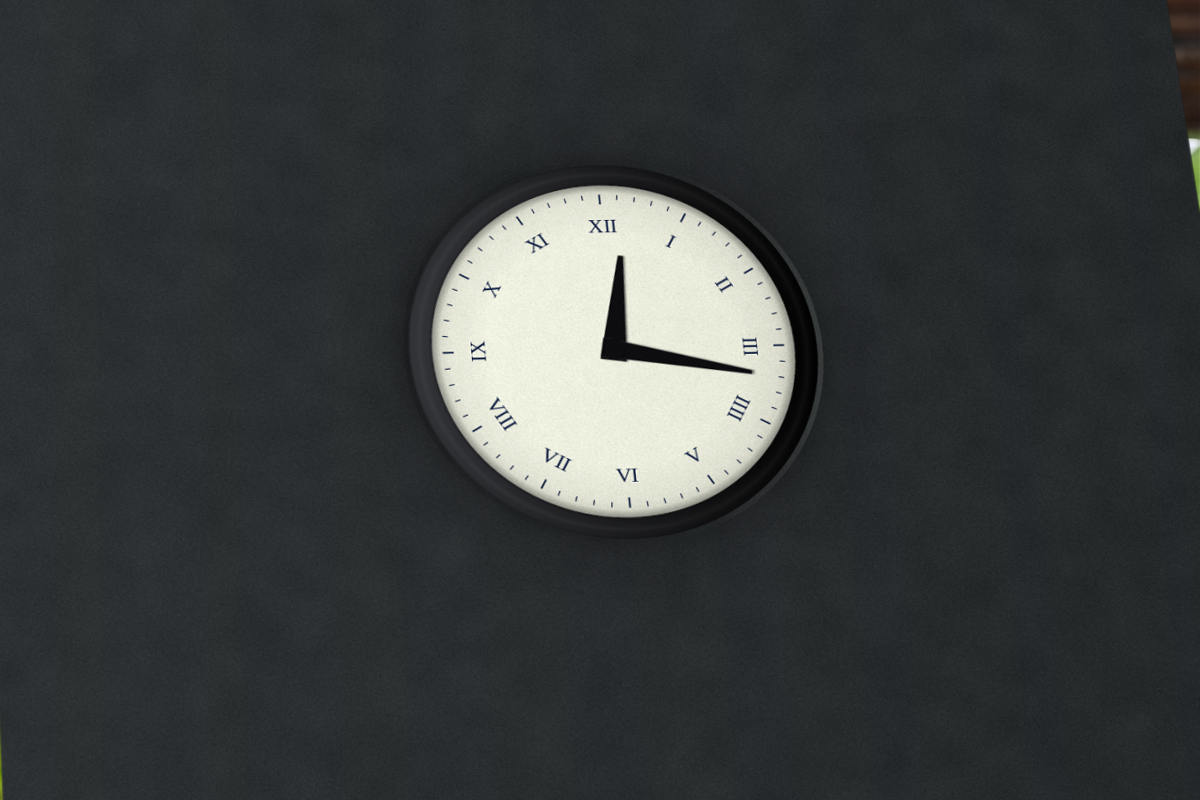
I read 12.17
